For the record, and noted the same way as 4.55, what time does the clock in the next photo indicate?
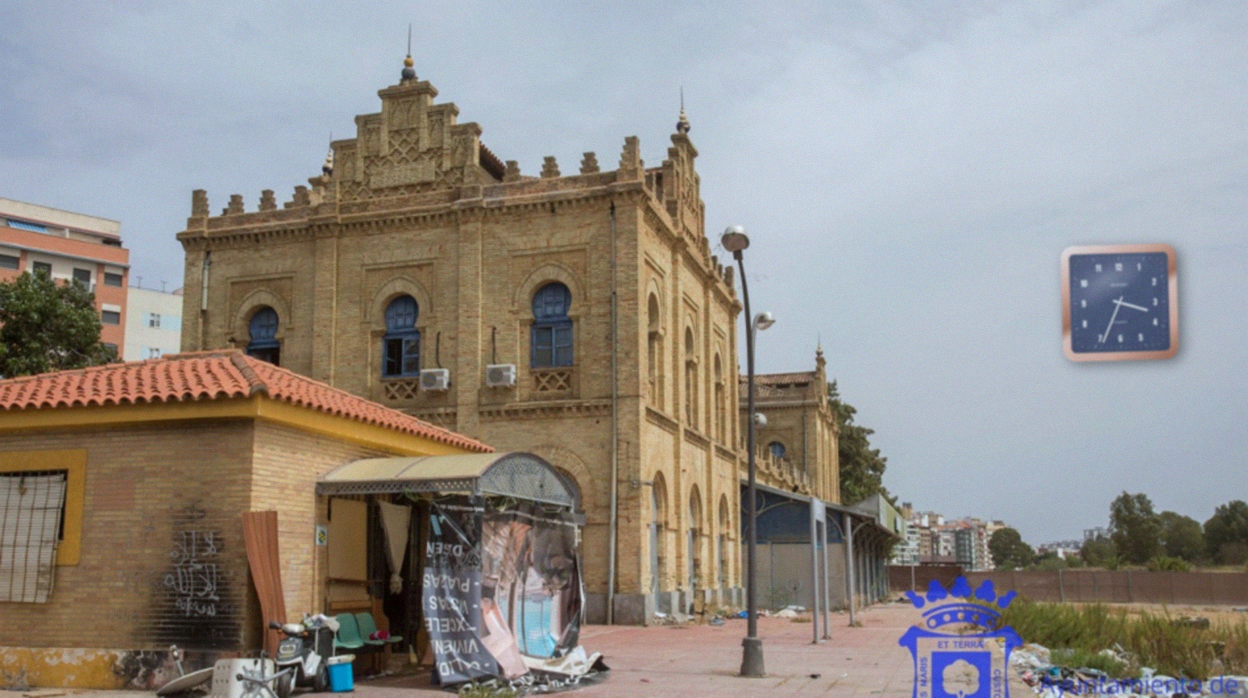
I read 3.34
